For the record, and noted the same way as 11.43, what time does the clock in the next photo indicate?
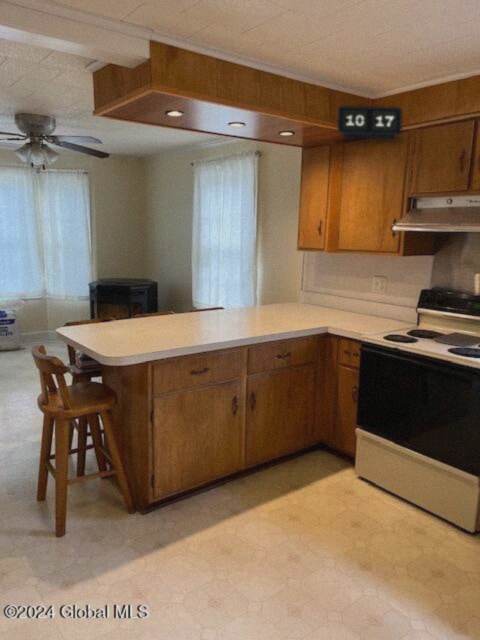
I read 10.17
